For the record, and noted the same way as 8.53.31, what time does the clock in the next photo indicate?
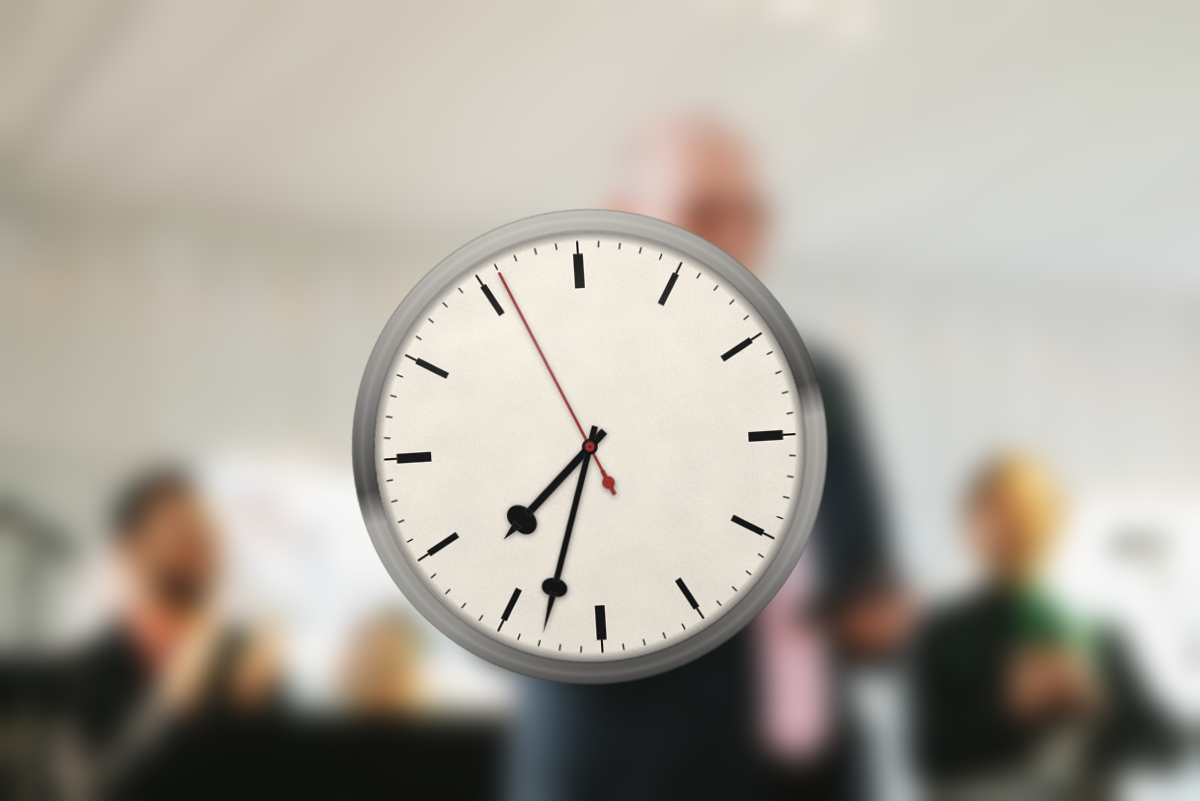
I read 7.32.56
